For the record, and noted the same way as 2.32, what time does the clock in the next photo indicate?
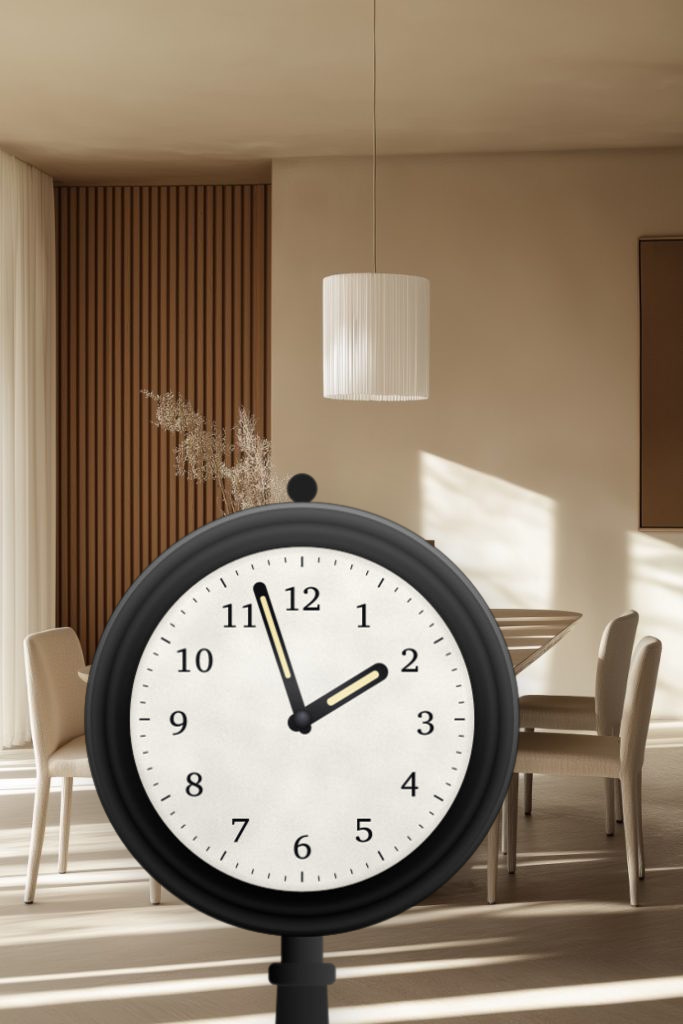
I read 1.57
